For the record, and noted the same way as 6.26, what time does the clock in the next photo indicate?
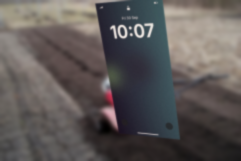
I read 10.07
